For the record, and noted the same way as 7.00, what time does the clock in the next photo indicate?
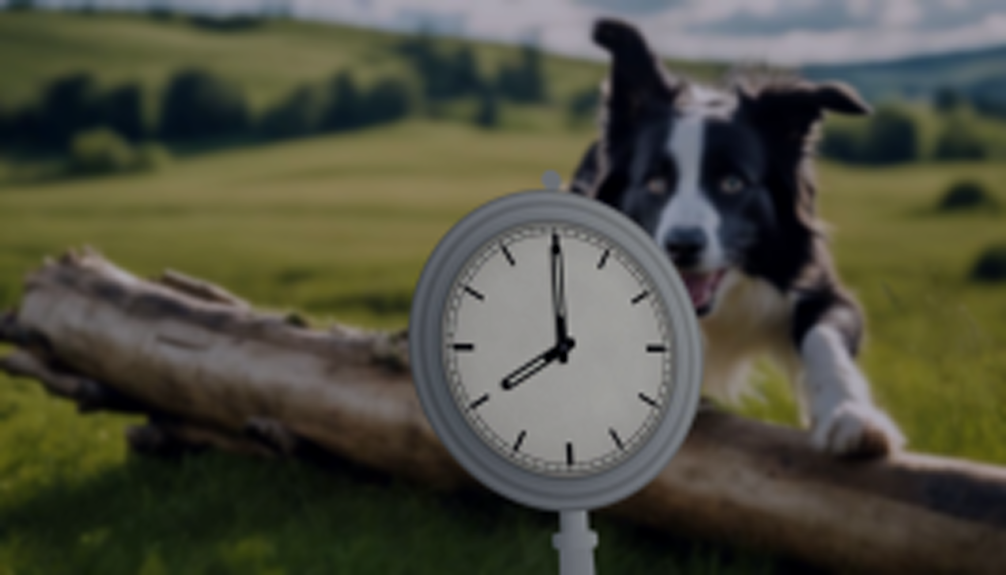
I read 8.00
